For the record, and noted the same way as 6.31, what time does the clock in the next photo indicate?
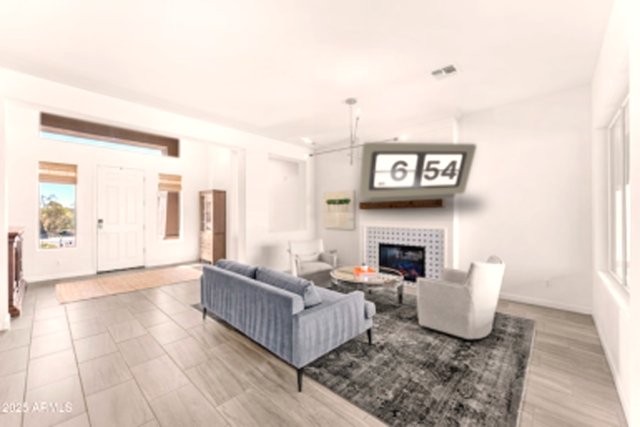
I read 6.54
